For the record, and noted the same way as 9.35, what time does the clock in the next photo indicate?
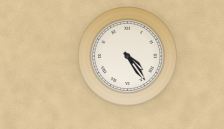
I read 4.24
